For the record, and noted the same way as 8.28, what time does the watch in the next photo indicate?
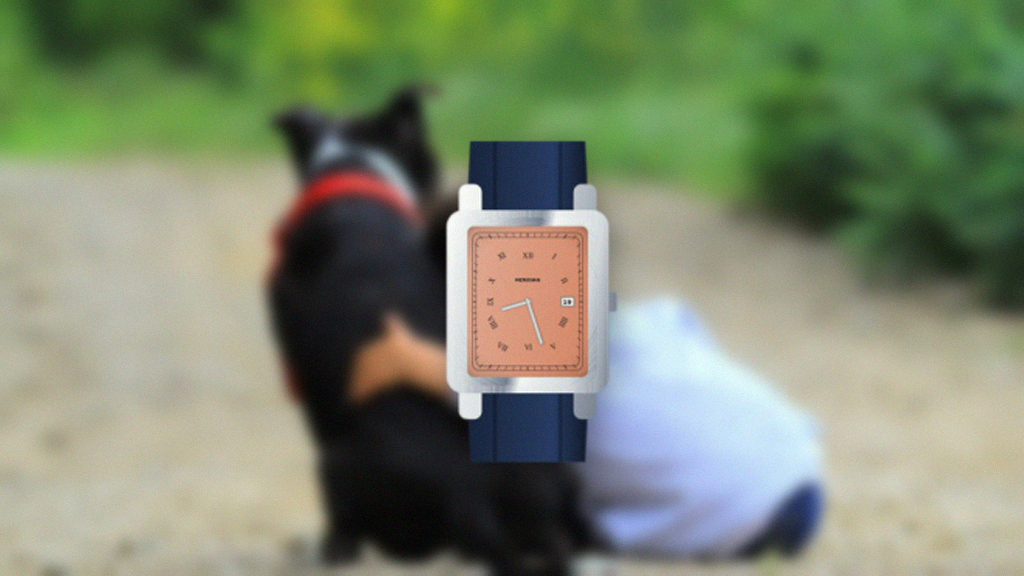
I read 8.27
